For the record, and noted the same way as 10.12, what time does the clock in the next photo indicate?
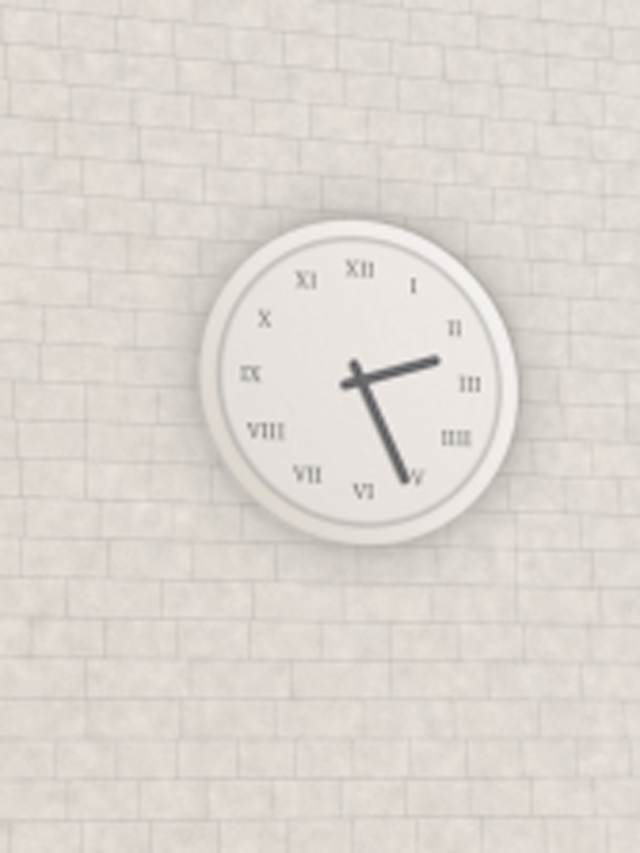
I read 2.26
